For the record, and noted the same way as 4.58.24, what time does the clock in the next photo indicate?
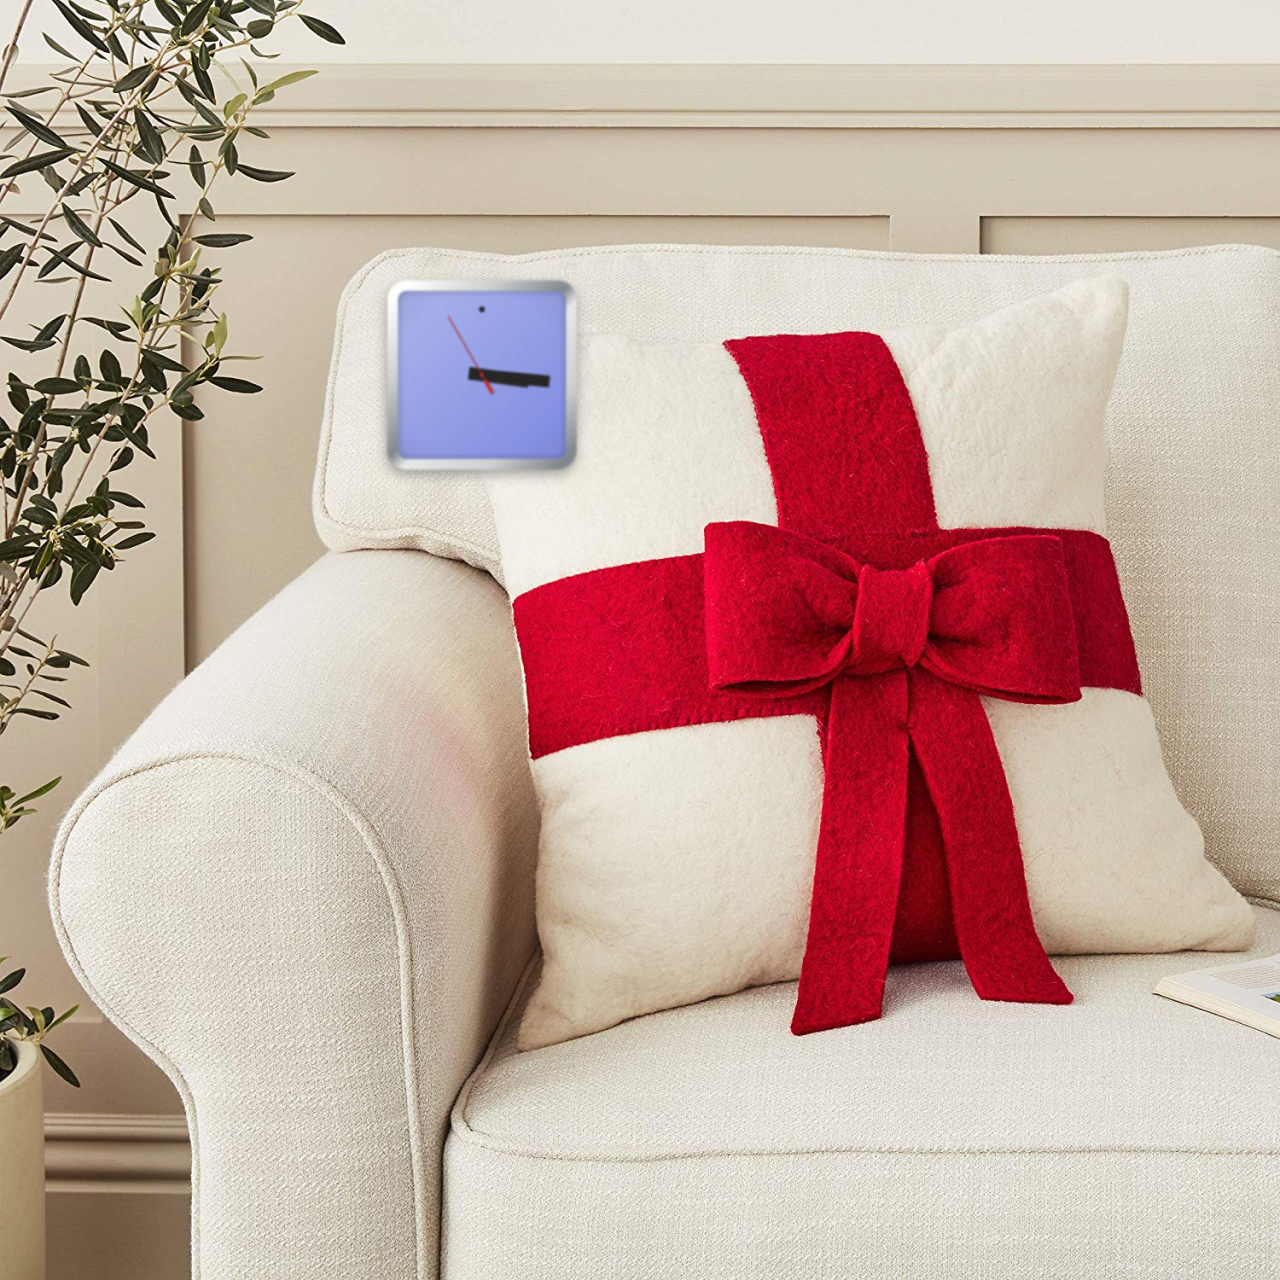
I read 3.15.55
